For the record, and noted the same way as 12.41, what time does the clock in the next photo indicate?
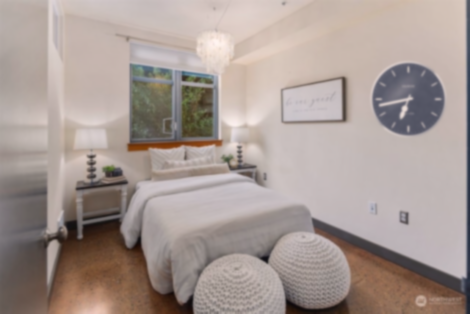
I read 6.43
